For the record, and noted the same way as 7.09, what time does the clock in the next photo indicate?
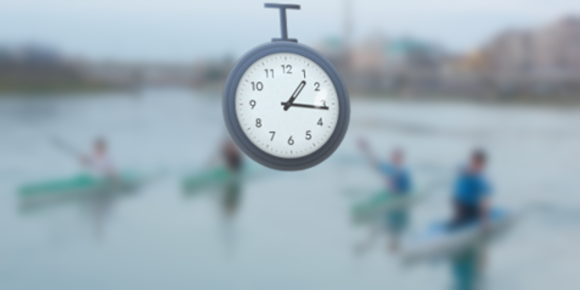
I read 1.16
